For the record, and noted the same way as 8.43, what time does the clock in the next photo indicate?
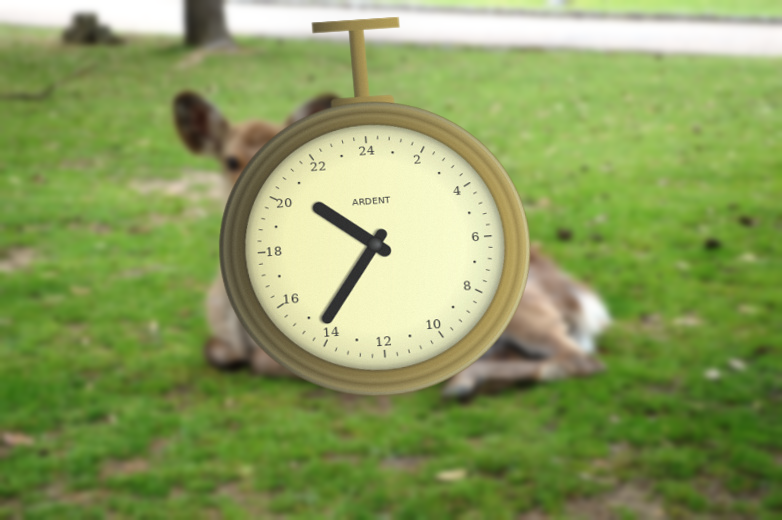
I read 20.36
